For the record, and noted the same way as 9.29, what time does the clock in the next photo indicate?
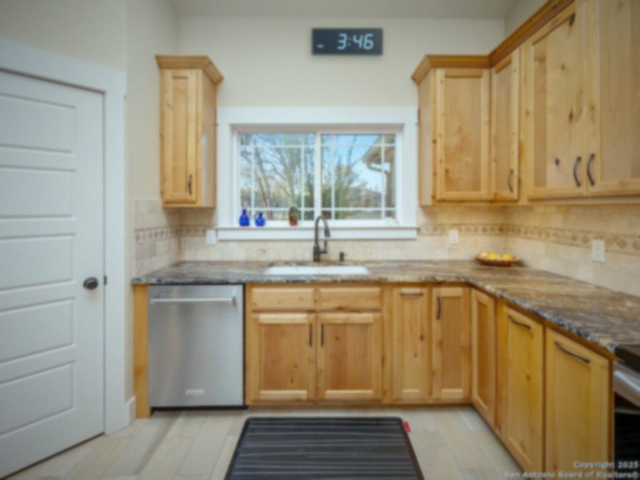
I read 3.46
